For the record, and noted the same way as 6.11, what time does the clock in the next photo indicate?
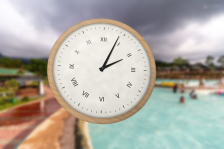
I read 2.04
